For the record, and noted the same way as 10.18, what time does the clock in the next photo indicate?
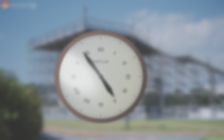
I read 4.54
